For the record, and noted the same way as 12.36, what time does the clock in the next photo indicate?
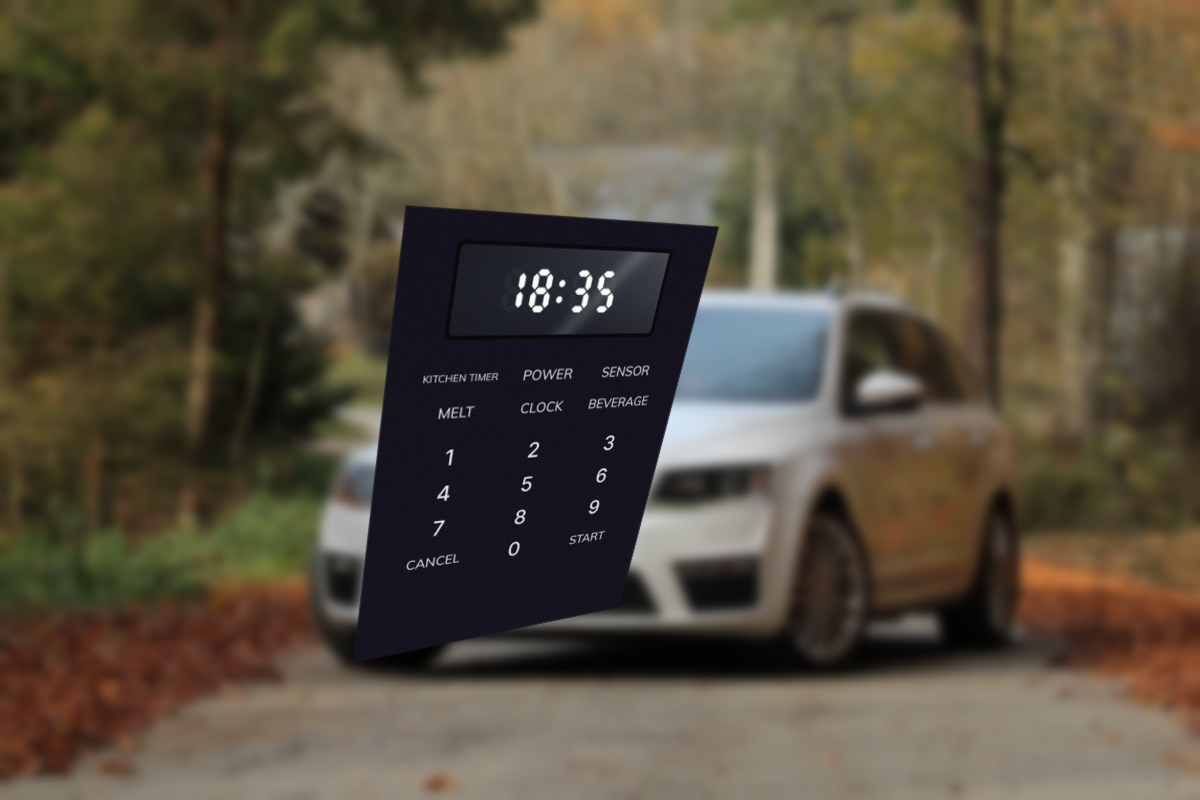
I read 18.35
